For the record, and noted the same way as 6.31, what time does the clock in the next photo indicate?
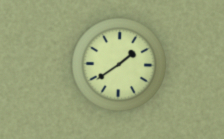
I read 1.39
